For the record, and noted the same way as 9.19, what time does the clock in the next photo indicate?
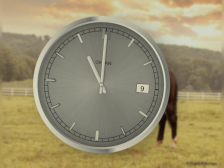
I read 11.00
